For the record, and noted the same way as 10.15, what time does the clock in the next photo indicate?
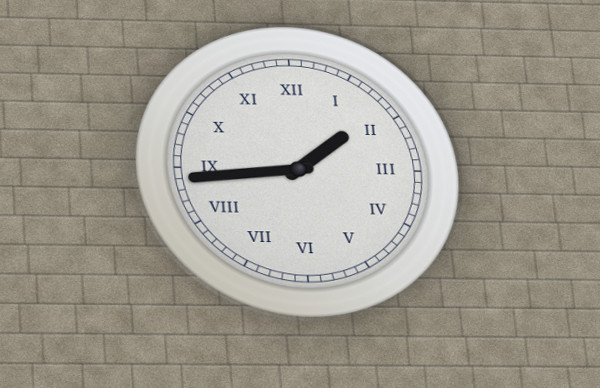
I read 1.44
